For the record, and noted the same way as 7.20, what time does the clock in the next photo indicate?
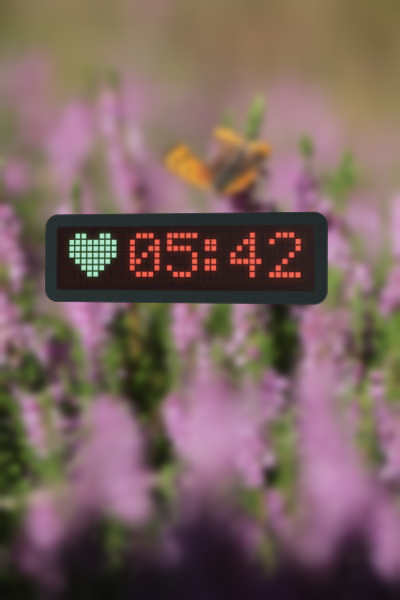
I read 5.42
